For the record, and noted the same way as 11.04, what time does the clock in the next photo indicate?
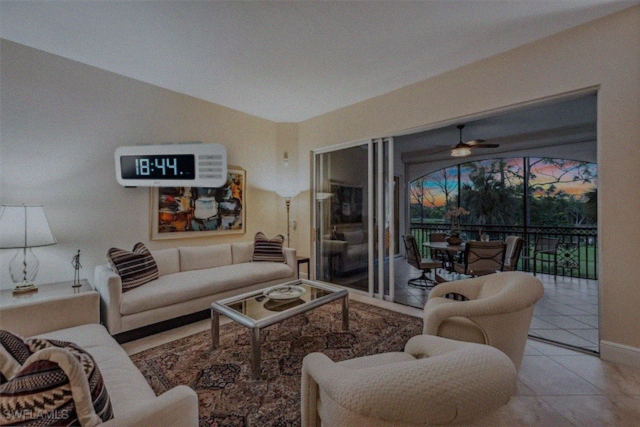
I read 18.44
